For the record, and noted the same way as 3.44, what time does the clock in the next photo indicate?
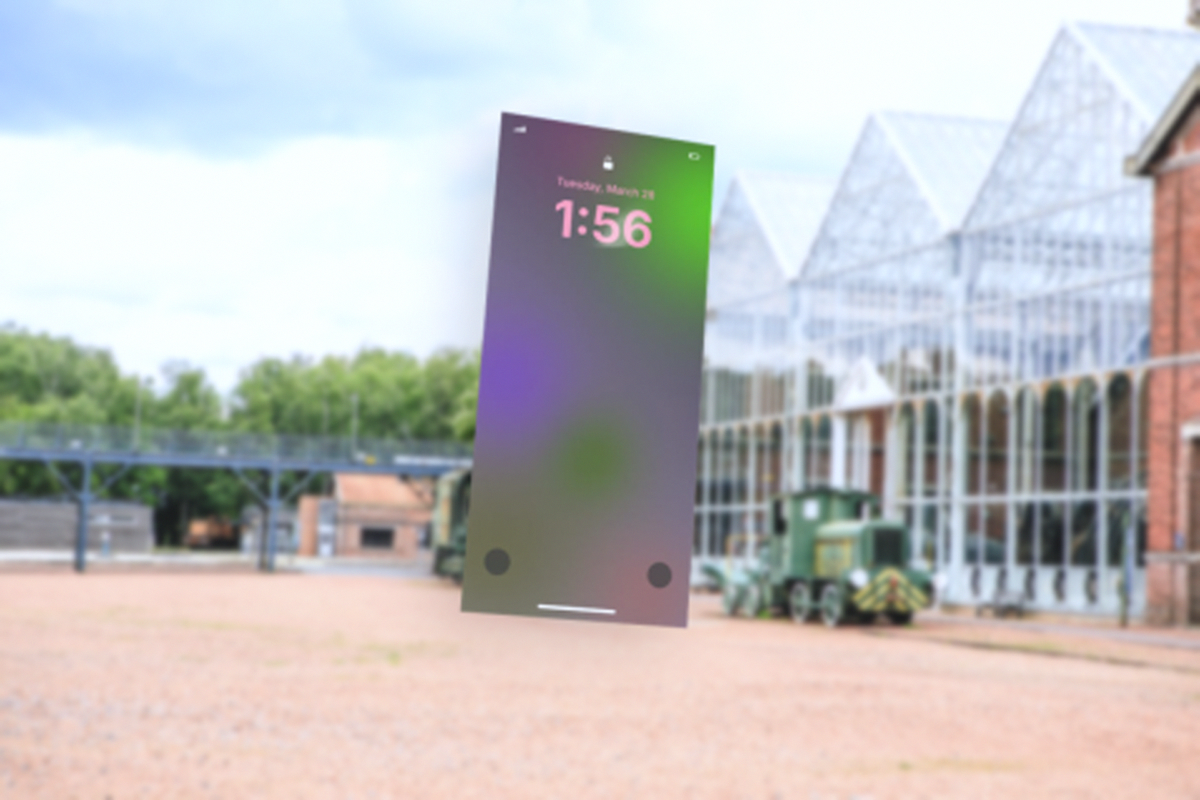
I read 1.56
